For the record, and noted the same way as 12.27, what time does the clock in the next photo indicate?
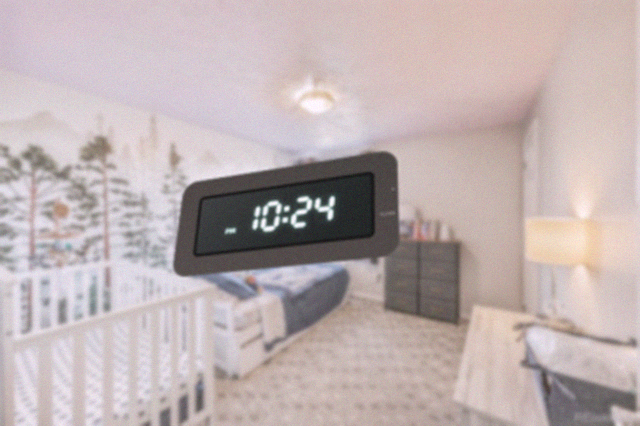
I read 10.24
